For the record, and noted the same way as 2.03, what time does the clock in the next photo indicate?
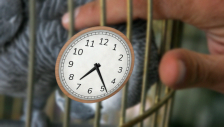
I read 7.24
